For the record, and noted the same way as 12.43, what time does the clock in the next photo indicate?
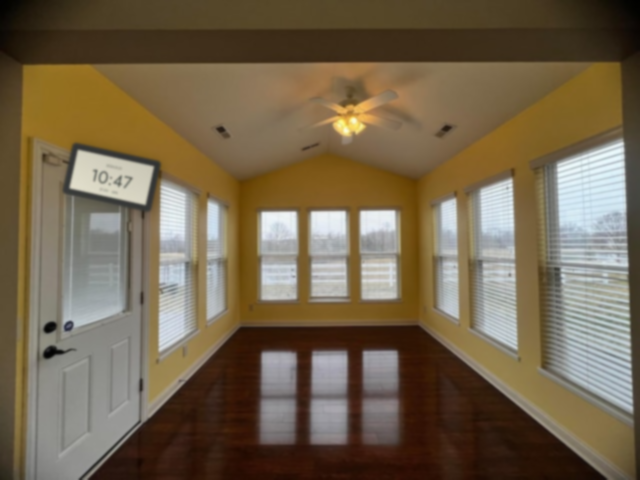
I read 10.47
